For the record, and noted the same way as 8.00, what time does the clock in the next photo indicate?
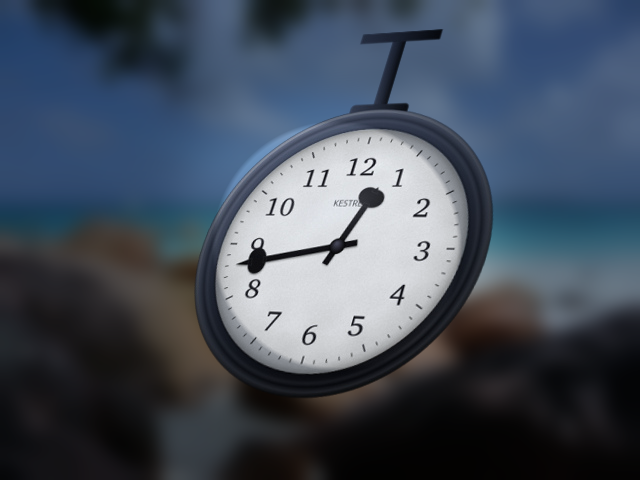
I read 12.43
